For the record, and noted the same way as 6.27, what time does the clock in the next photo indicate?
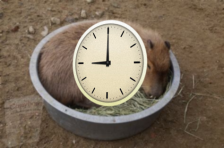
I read 9.00
